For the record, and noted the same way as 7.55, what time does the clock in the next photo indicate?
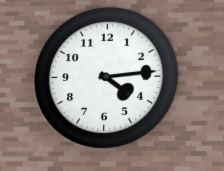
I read 4.14
